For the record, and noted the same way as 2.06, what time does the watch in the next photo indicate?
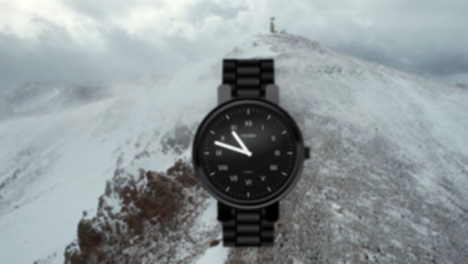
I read 10.48
